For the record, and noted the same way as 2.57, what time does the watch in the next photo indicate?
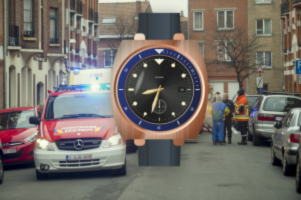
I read 8.33
